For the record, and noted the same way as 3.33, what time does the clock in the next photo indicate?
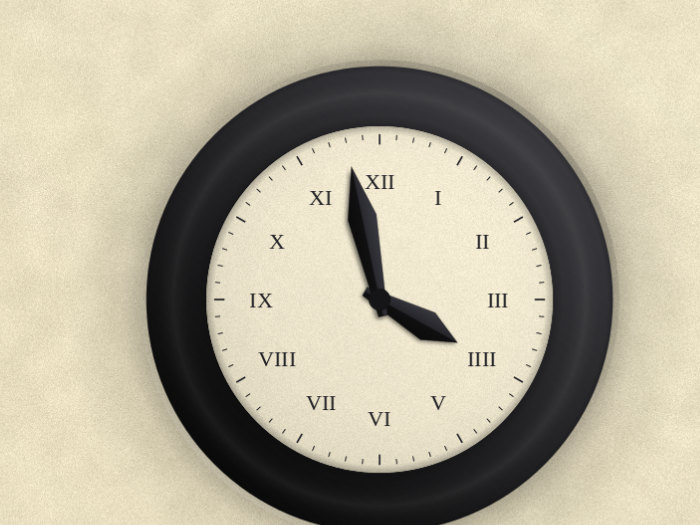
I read 3.58
